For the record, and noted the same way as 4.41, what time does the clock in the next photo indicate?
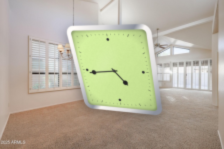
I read 4.44
